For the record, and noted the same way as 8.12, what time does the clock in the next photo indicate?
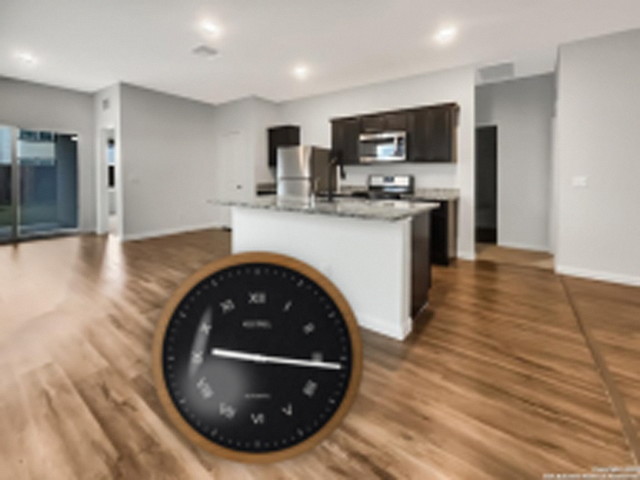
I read 9.16
